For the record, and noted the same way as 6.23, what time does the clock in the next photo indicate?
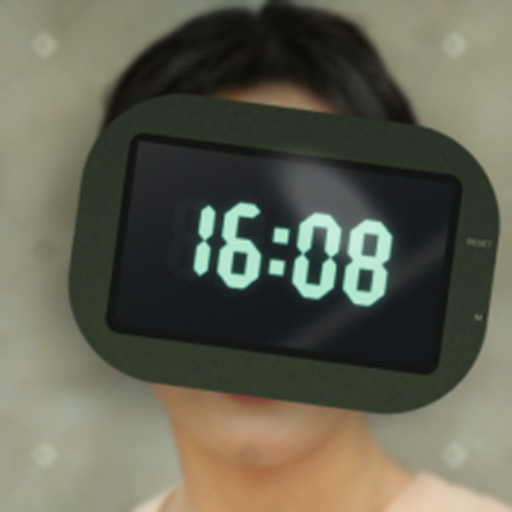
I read 16.08
